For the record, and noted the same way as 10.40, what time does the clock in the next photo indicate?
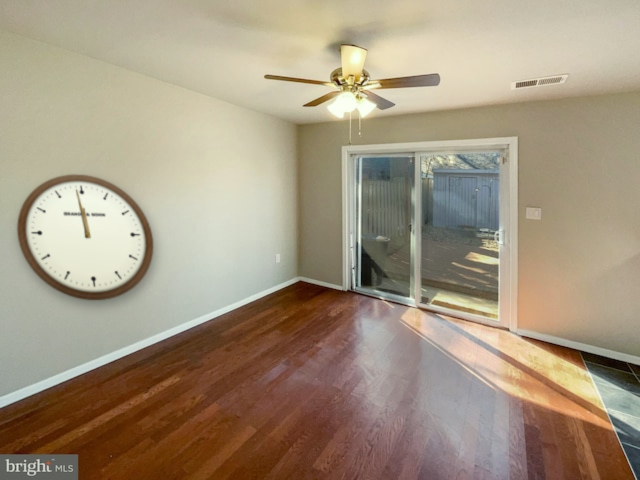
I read 11.59
